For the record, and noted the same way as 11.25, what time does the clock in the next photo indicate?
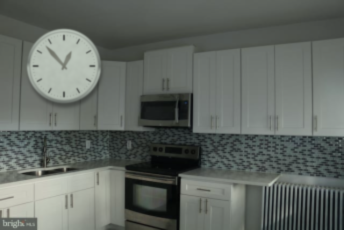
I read 12.53
